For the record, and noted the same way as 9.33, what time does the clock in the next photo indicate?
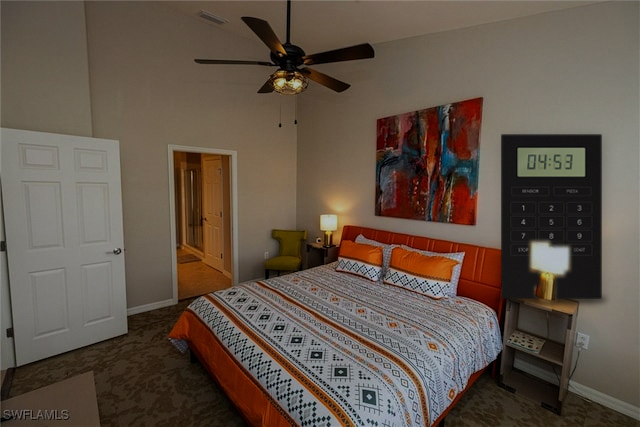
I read 4.53
